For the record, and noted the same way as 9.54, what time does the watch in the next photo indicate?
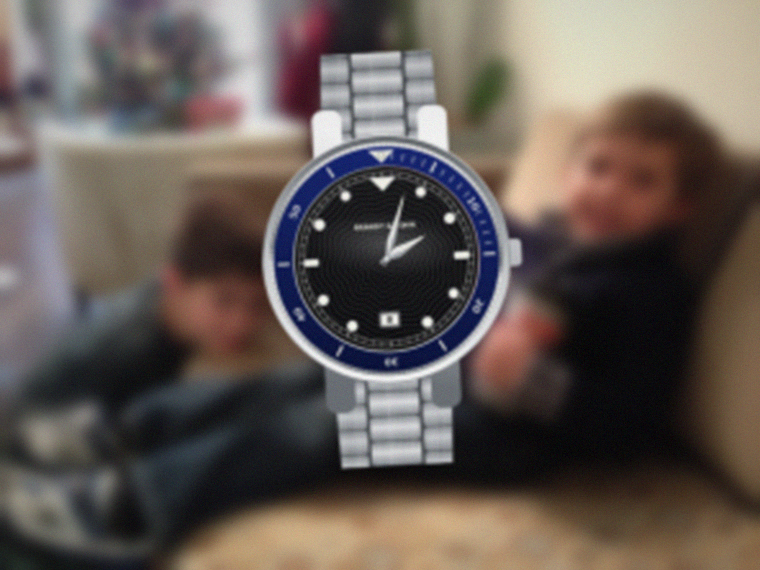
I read 2.03
